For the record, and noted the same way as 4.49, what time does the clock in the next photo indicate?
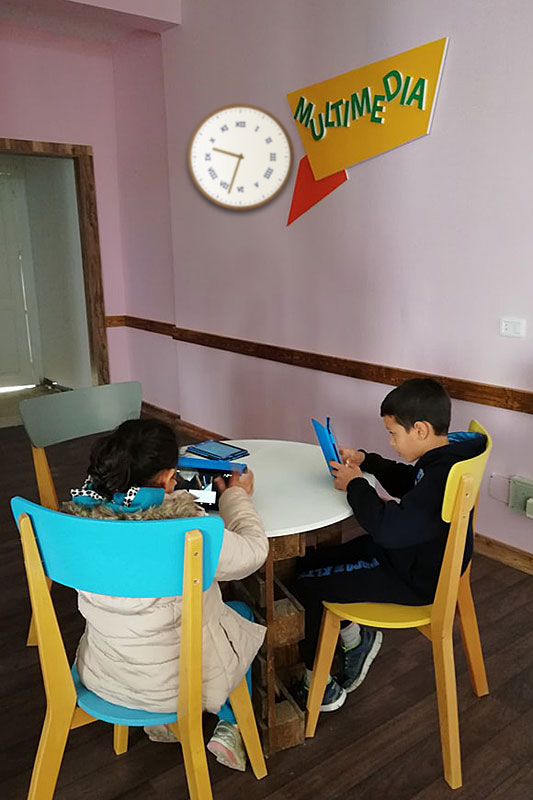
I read 9.33
